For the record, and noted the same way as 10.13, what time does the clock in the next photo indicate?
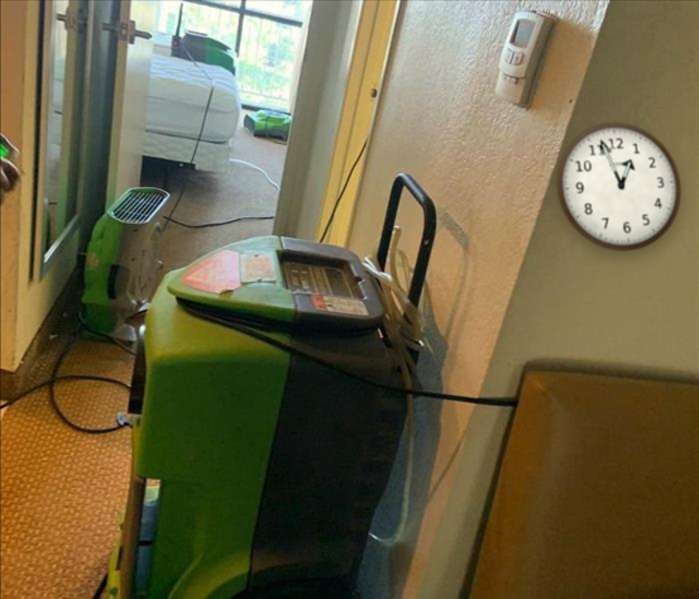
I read 12.57
